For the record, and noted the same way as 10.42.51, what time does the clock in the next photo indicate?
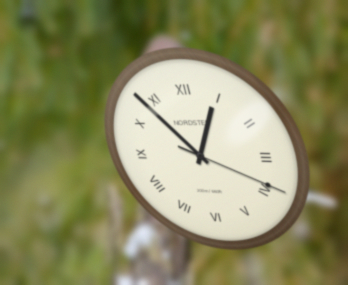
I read 12.53.19
